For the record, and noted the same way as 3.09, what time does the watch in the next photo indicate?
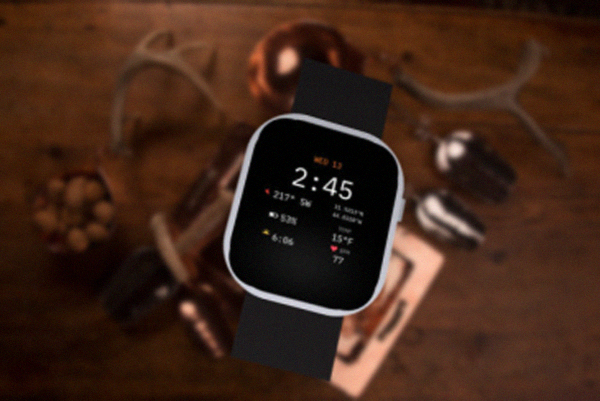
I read 2.45
